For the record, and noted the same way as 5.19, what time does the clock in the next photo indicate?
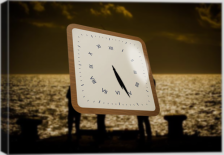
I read 5.26
